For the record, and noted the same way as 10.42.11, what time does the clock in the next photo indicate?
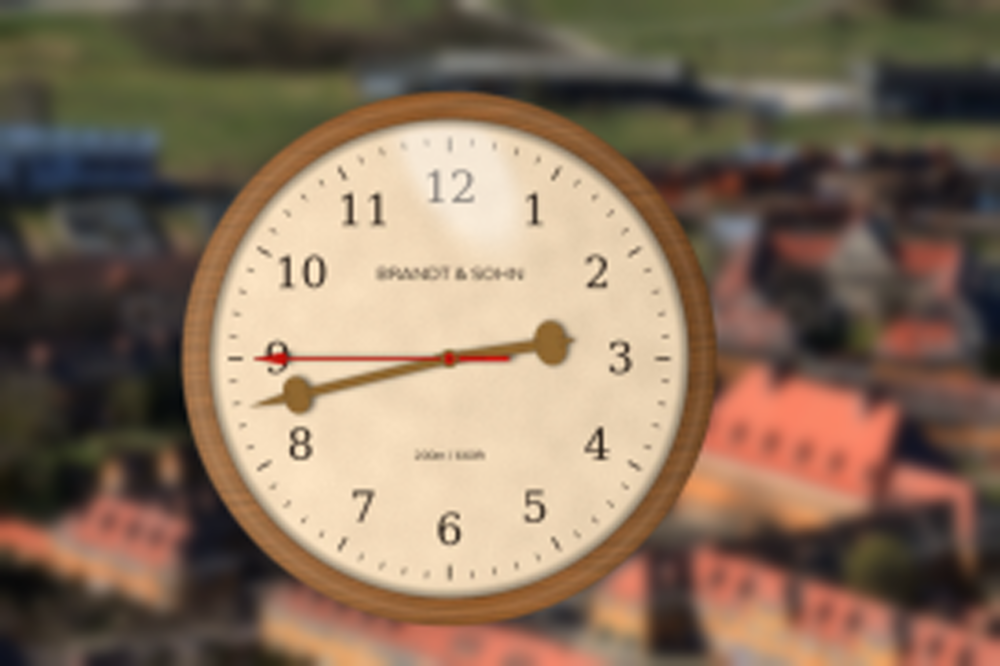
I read 2.42.45
